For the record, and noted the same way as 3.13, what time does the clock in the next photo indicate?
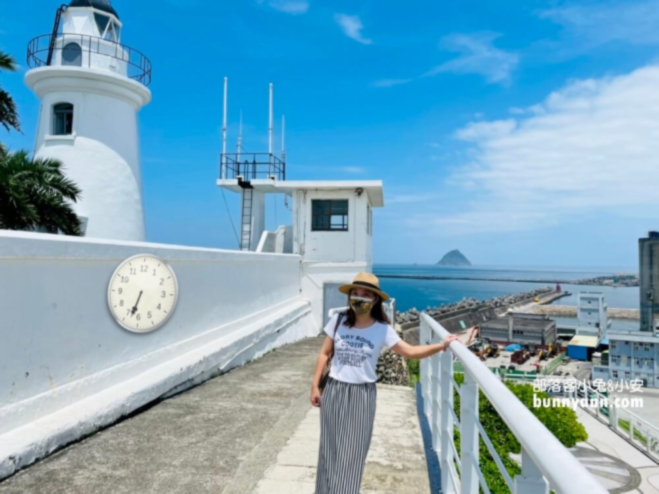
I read 6.33
